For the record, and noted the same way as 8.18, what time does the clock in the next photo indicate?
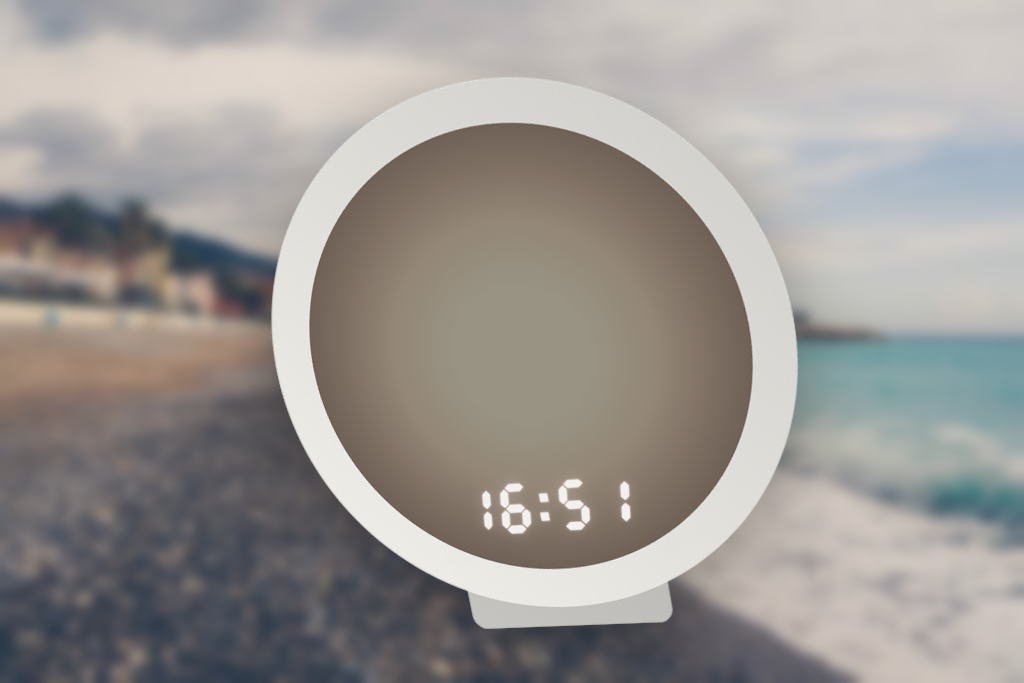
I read 16.51
